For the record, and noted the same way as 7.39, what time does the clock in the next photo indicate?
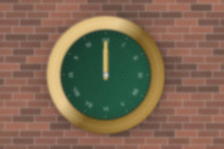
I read 12.00
